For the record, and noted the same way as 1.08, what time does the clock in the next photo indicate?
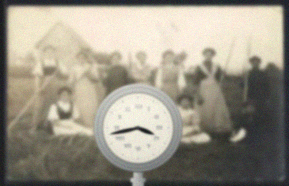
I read 3.43
